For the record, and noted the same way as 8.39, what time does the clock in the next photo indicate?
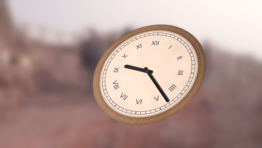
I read 9.23
